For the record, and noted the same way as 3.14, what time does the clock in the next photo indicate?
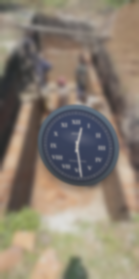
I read 12.29
